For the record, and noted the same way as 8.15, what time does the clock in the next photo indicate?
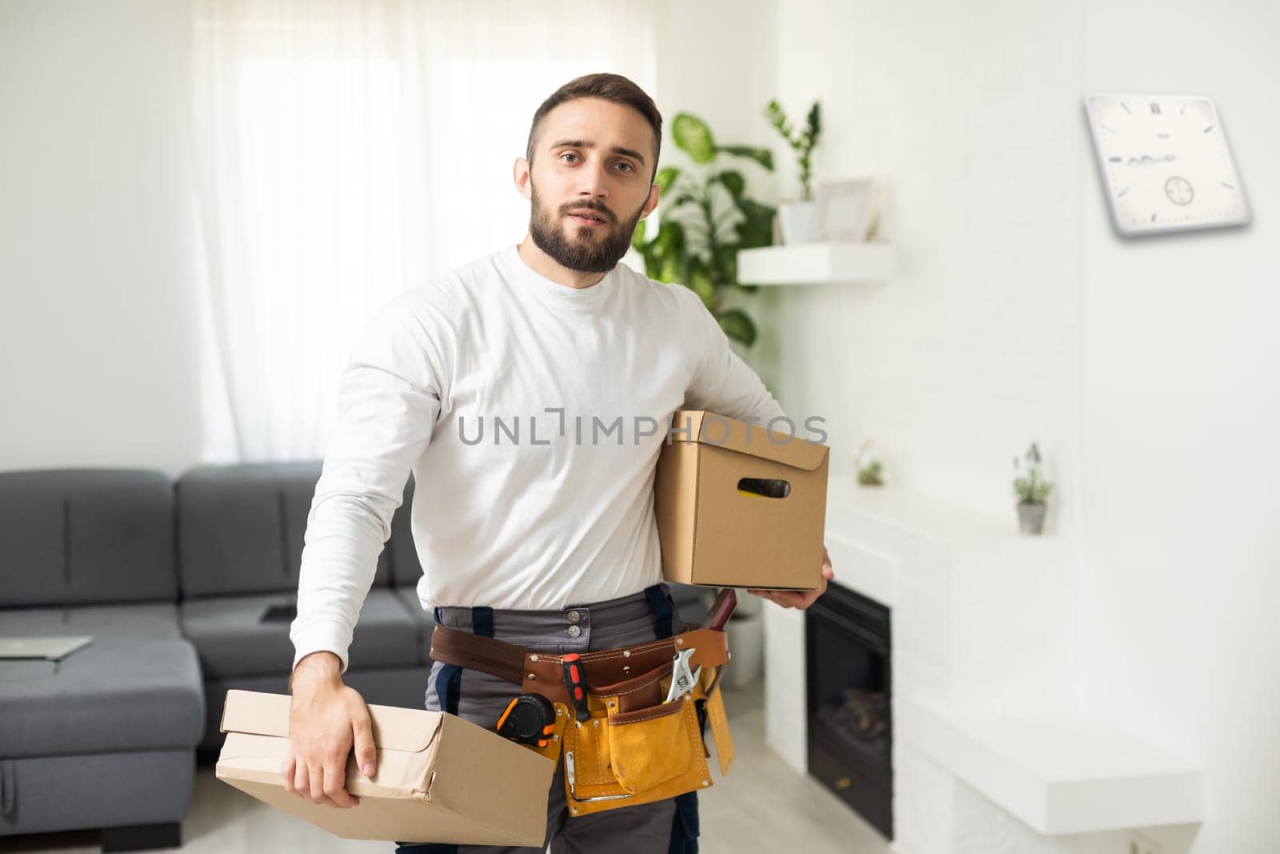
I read 8.44
